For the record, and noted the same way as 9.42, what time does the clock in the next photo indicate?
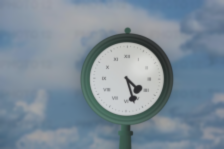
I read 4.27
